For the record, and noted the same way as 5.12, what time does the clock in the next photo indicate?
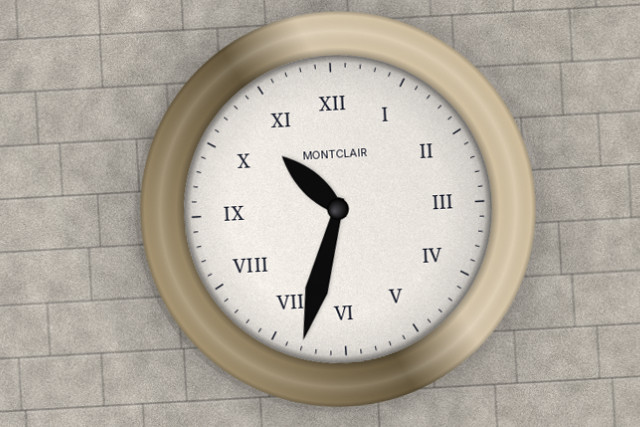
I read 10.33
